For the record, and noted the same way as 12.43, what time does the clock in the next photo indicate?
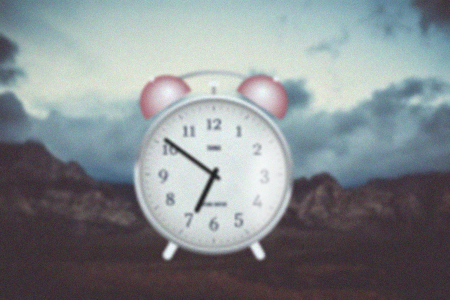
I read 6.51
